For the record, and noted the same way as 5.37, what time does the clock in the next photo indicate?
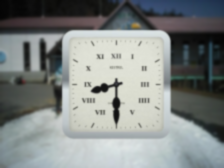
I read 8.30
